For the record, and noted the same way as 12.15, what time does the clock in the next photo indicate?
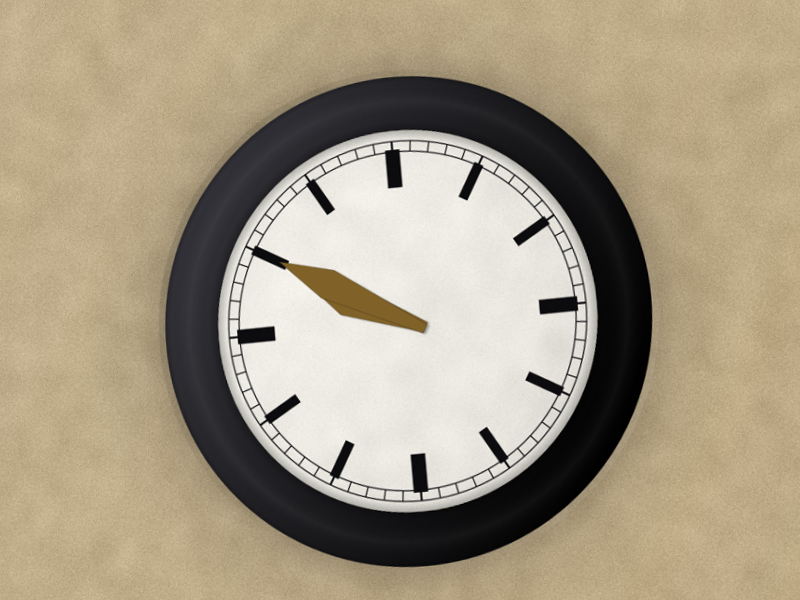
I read 9.50
